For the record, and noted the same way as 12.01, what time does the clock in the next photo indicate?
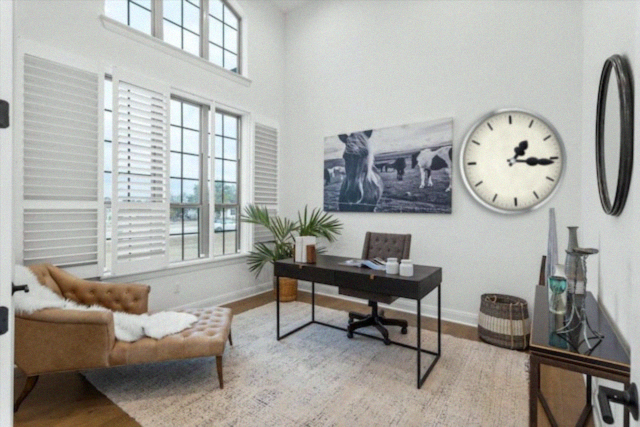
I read 1.16
